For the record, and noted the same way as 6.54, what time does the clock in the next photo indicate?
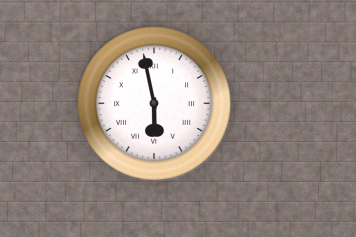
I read 5.58
